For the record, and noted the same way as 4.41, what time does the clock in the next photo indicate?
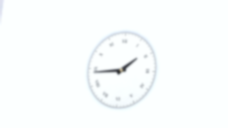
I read 1.44
